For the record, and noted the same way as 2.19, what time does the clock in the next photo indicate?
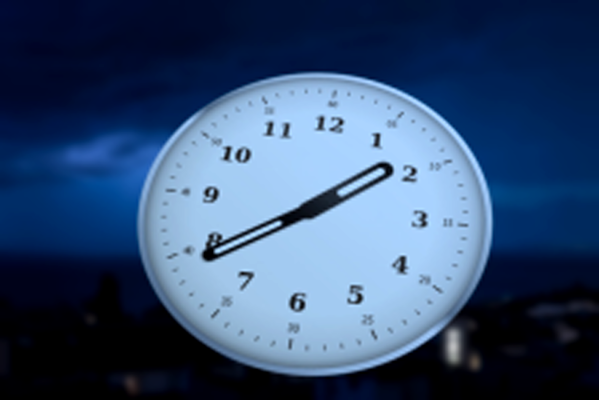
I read 1.39
